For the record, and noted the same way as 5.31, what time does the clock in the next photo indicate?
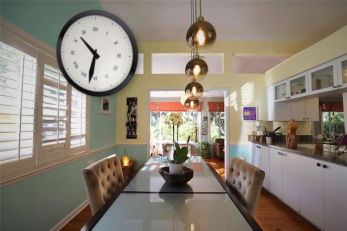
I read 10.32
